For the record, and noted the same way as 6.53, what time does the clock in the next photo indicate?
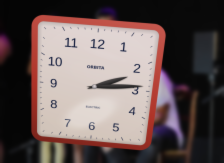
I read 2.14
